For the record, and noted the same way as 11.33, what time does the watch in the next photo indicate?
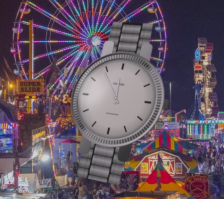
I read 11.54
